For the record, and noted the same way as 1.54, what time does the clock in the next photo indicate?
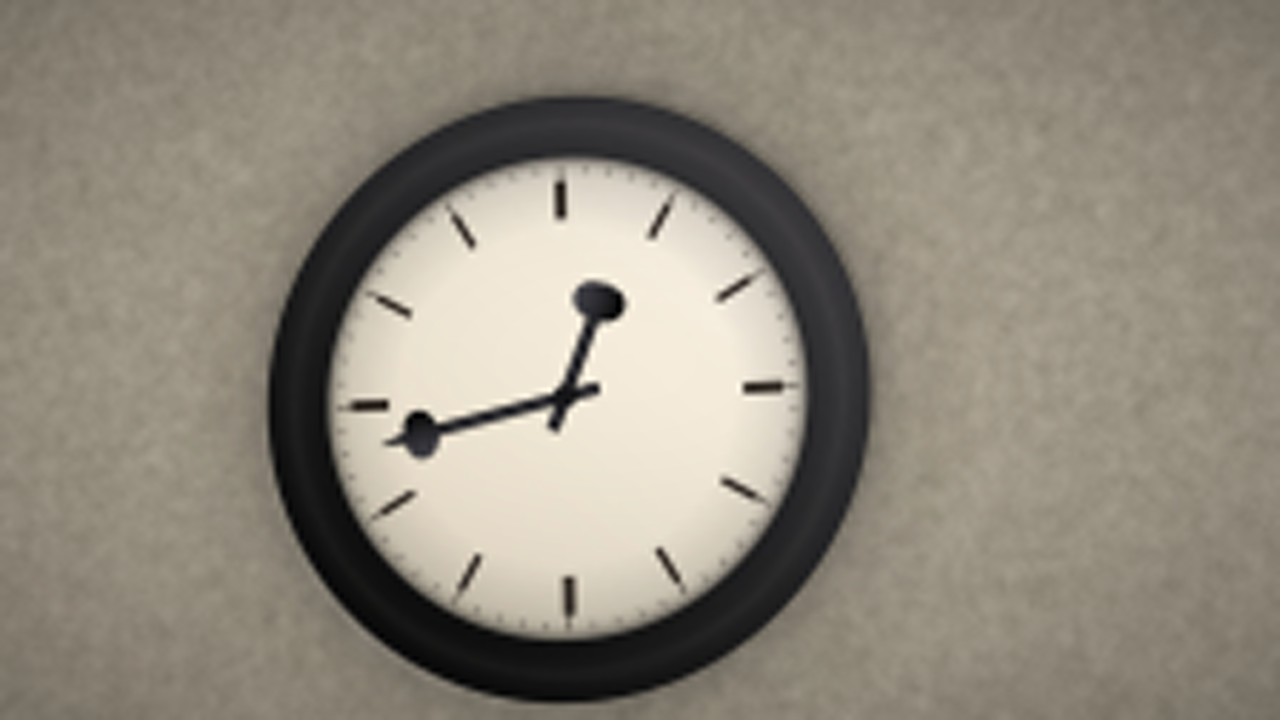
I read 12.43
